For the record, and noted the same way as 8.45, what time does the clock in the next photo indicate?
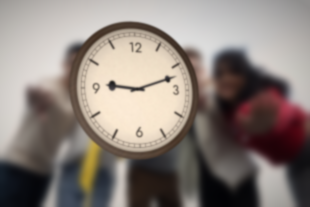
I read 9.12
